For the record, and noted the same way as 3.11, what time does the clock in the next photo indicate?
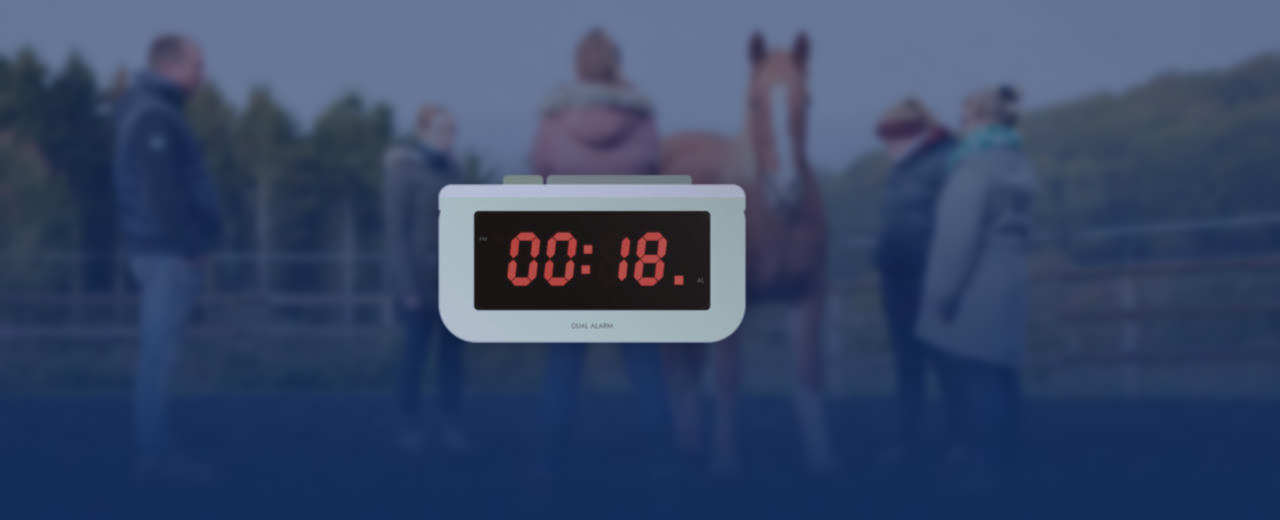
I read 0.18
